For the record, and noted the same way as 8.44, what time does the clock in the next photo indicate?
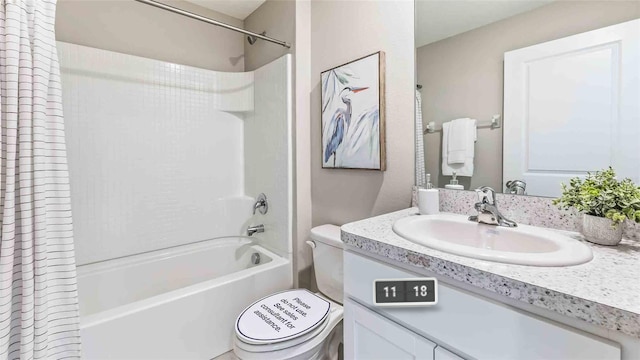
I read 11.18
